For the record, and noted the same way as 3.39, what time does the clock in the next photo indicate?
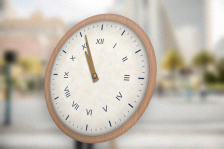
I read 10.56
